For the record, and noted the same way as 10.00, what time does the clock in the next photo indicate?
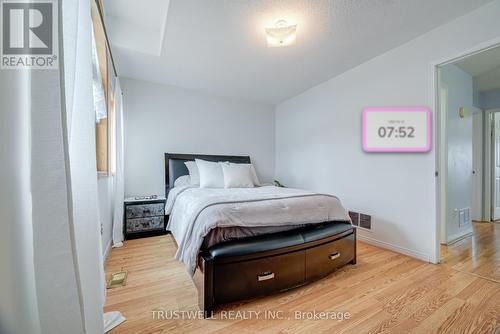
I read 7.52
